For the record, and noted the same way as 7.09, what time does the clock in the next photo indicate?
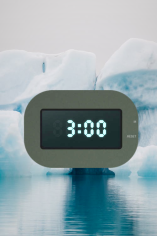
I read 3.00
